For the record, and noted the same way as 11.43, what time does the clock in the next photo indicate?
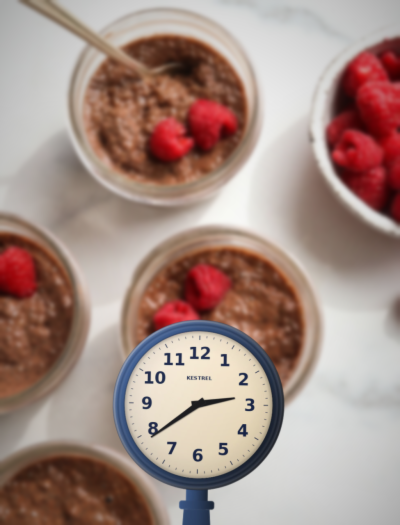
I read 2.39
